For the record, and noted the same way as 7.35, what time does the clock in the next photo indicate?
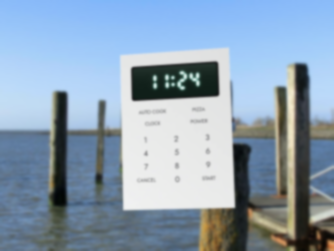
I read 11.24
